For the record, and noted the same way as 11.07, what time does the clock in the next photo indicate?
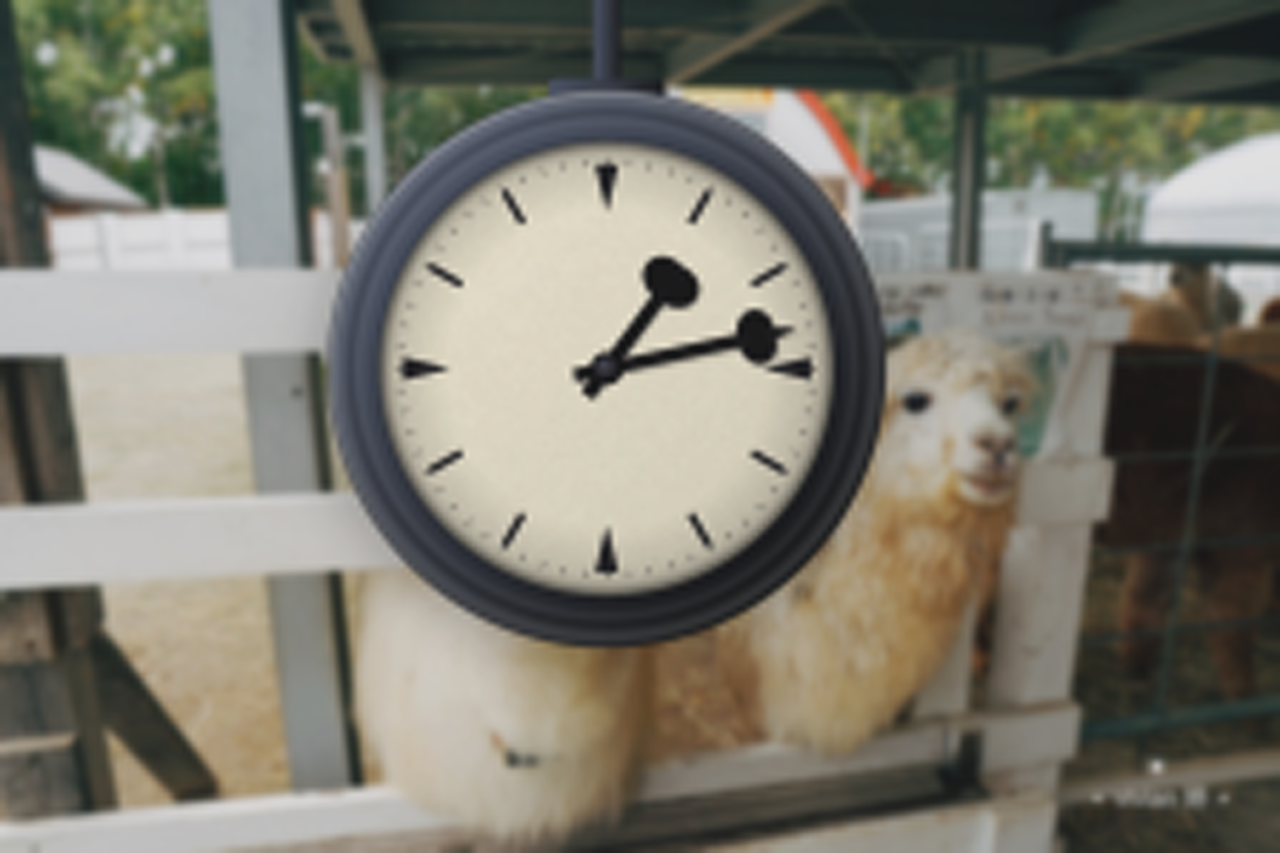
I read 1.13
